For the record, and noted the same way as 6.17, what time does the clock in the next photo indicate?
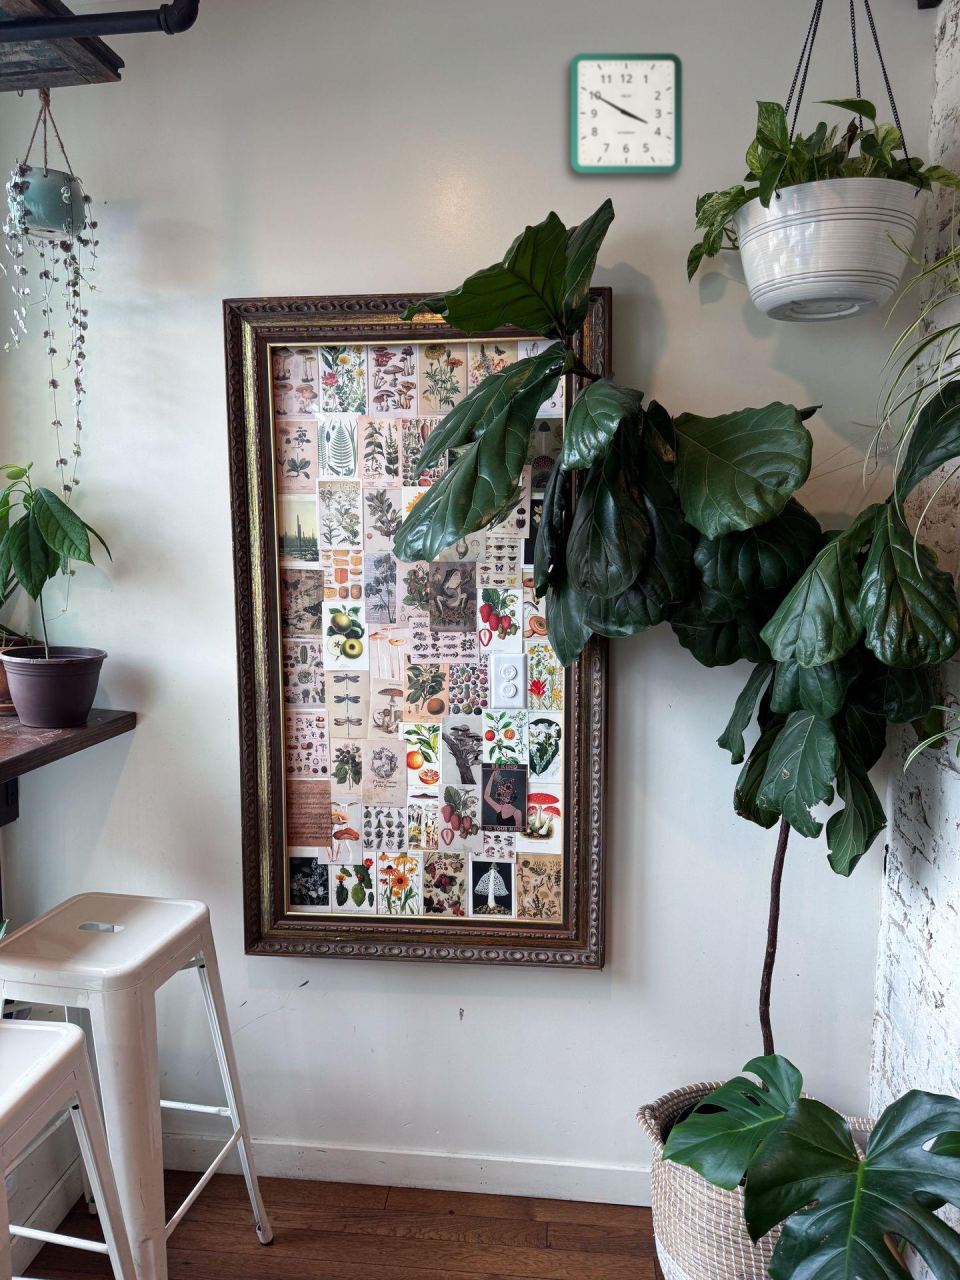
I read 3.50
